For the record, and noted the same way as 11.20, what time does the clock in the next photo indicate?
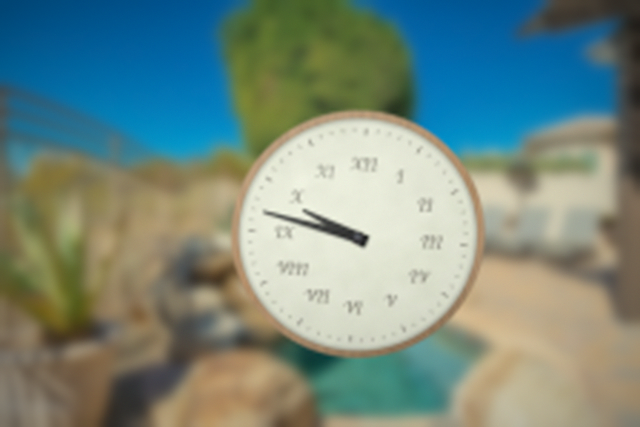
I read 9.47
